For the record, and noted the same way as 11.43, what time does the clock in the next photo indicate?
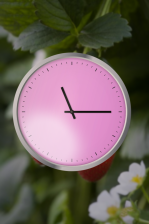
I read 11.15
